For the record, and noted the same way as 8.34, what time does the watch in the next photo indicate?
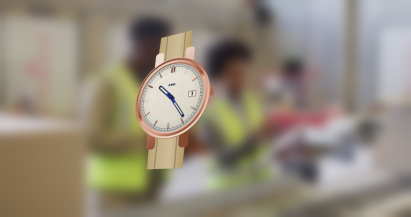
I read 10.24
